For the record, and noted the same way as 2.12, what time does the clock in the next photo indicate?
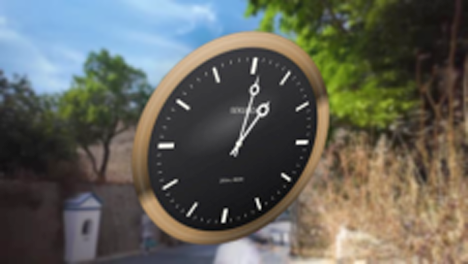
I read 1.01
